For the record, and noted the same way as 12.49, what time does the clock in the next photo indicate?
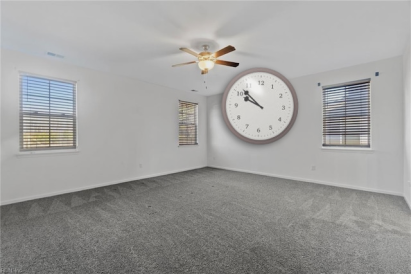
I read 9.52
